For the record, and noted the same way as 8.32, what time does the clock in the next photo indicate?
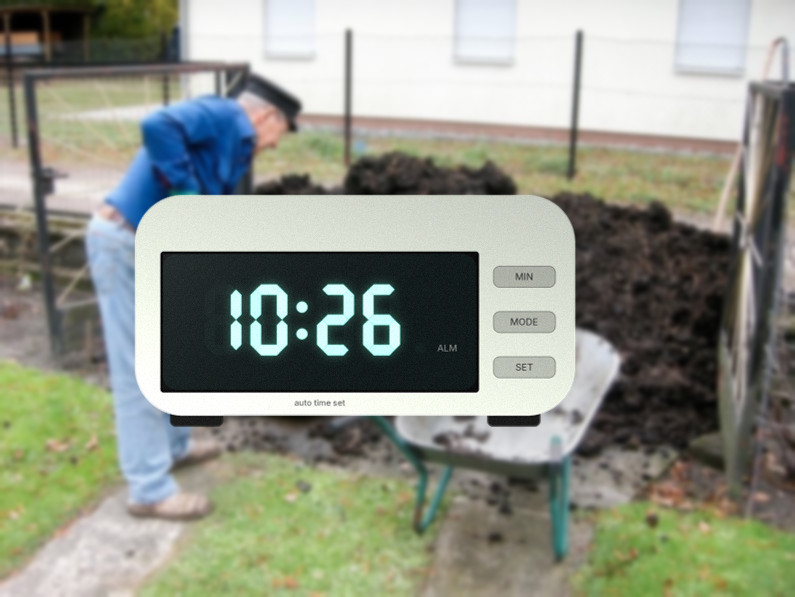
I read 10.26
